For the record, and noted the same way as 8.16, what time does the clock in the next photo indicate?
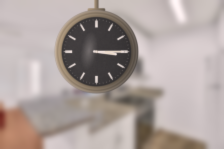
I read 3.15
